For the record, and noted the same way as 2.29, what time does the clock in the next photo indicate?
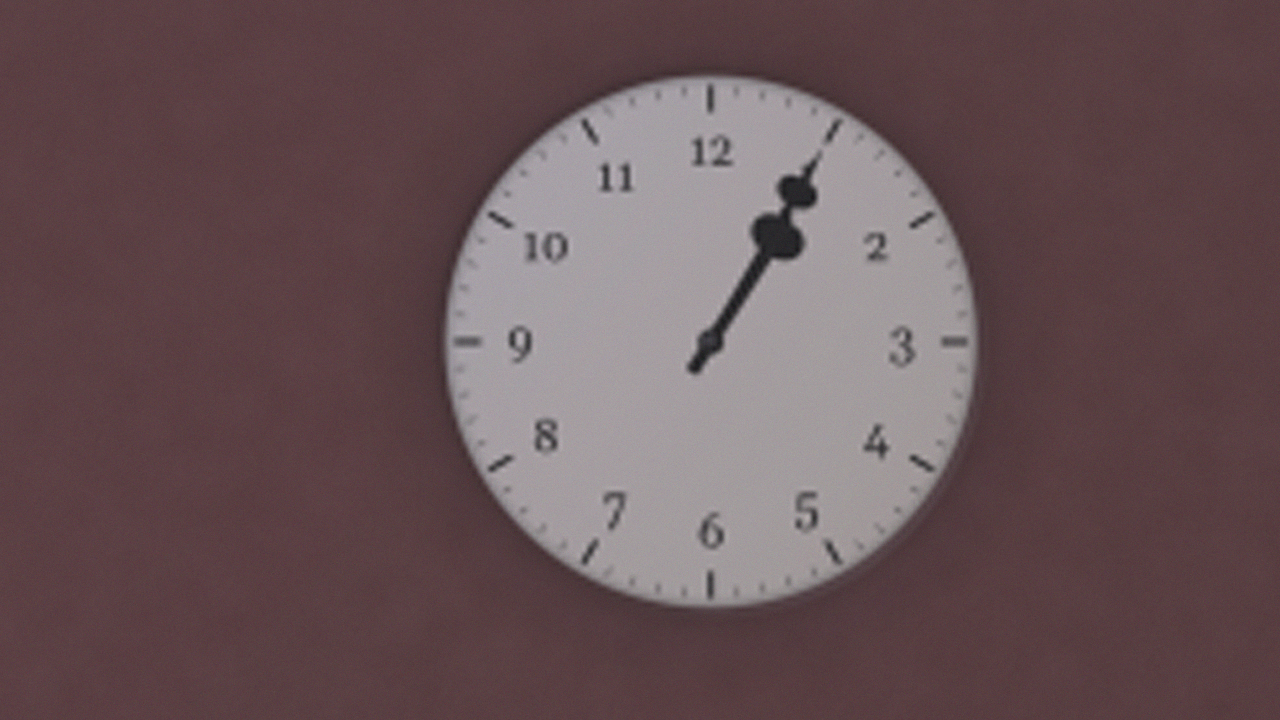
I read 1.05
